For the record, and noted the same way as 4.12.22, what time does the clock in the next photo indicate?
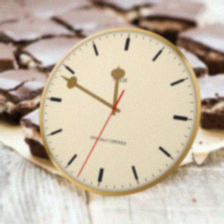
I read 11.48.33
